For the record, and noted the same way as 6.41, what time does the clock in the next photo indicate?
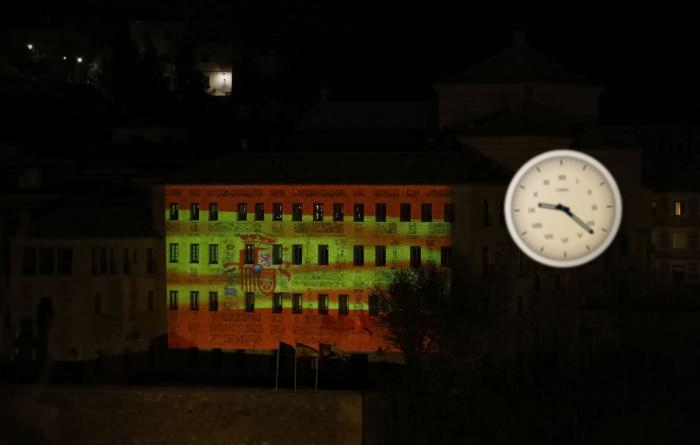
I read 9.22
